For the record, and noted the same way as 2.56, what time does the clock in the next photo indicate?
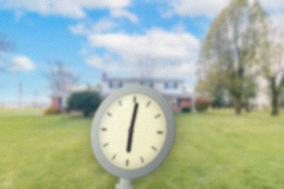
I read 6.01
